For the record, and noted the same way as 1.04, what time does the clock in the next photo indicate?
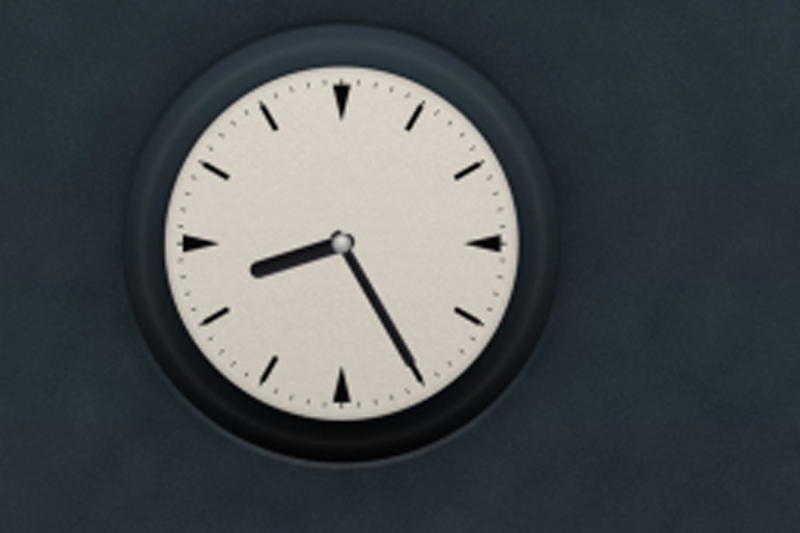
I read 8.25
